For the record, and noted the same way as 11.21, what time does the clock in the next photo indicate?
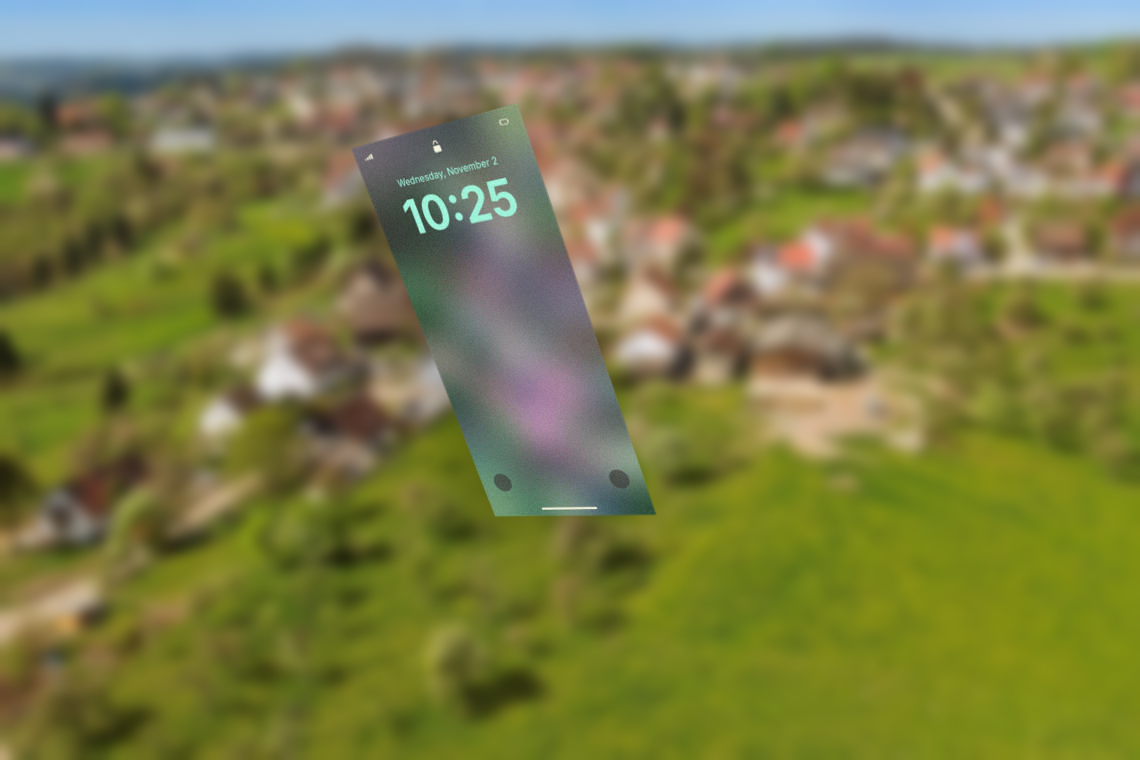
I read 10.25
